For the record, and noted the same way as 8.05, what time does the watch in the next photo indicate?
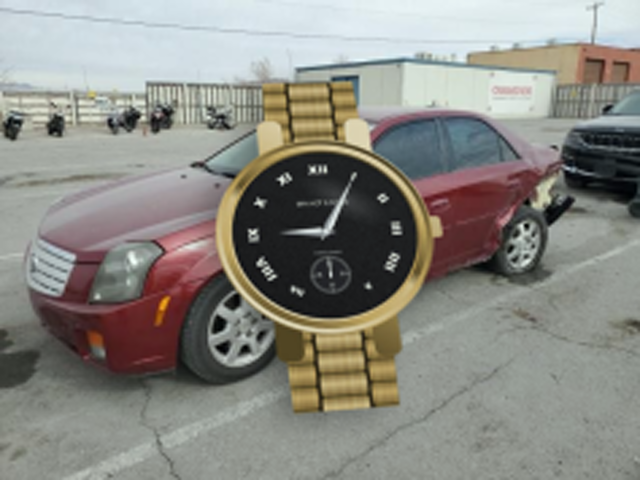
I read 9.05
